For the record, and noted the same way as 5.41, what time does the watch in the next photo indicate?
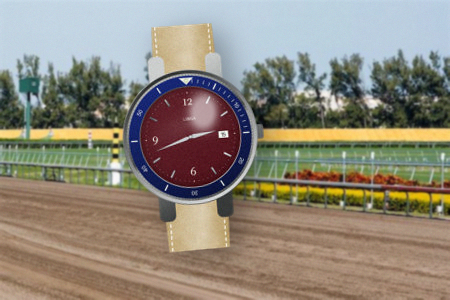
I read 2.42
